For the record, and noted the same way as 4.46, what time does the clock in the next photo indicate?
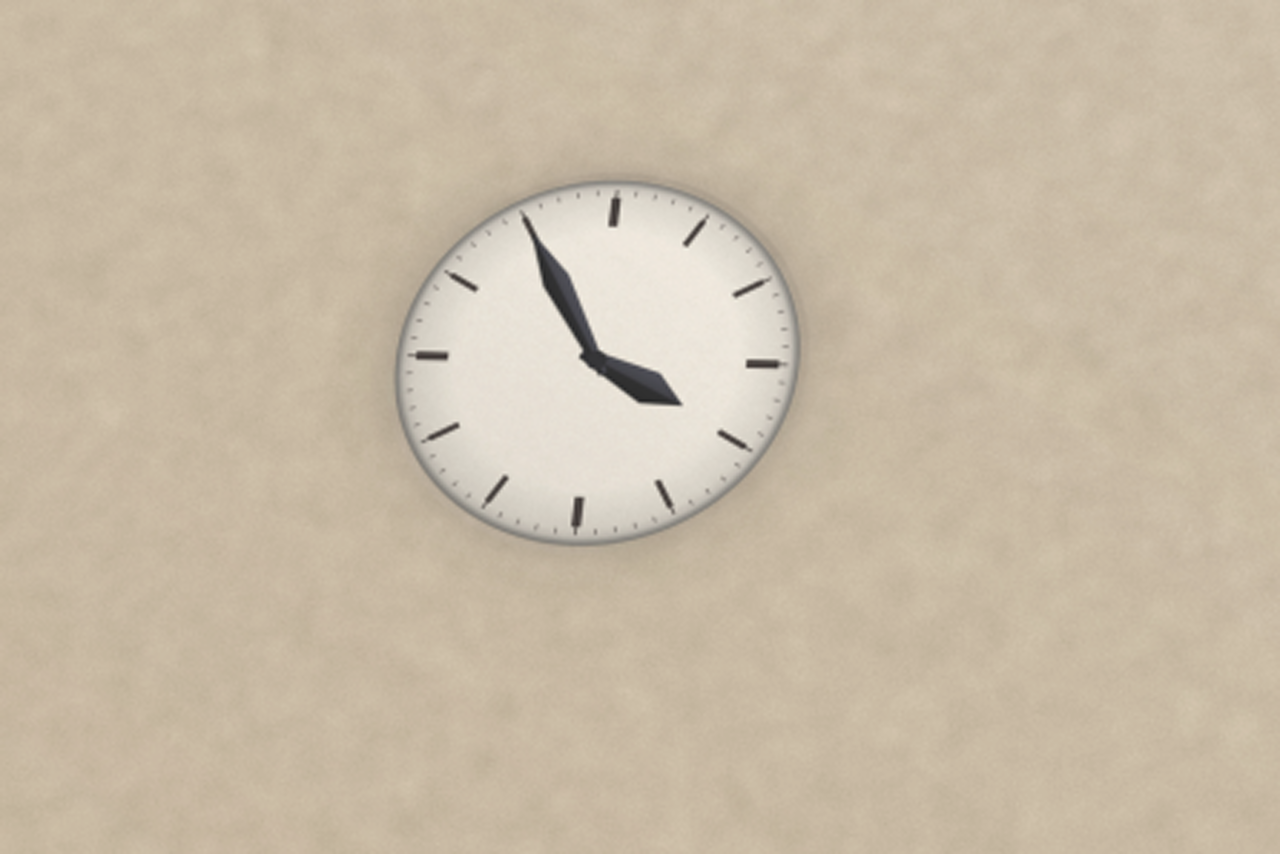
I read 3.55
